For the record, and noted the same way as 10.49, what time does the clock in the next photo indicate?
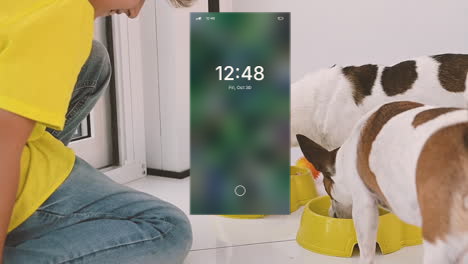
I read 12.48
